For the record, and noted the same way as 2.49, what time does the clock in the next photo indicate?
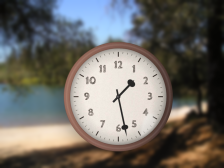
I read 1.28
